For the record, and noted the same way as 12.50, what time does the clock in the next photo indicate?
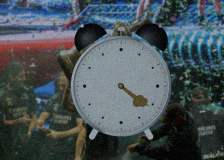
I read 4.21
